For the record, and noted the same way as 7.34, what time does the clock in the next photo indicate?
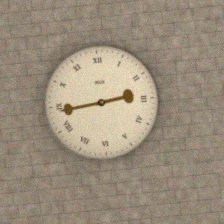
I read 2.44
